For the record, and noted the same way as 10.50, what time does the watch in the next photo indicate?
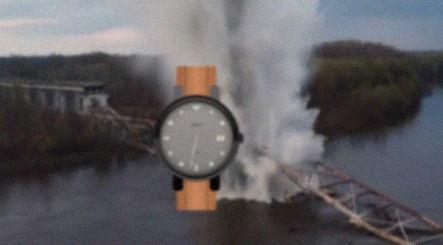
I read 6.32
